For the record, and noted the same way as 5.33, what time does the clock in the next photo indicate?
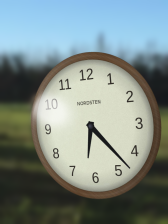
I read 6.23
